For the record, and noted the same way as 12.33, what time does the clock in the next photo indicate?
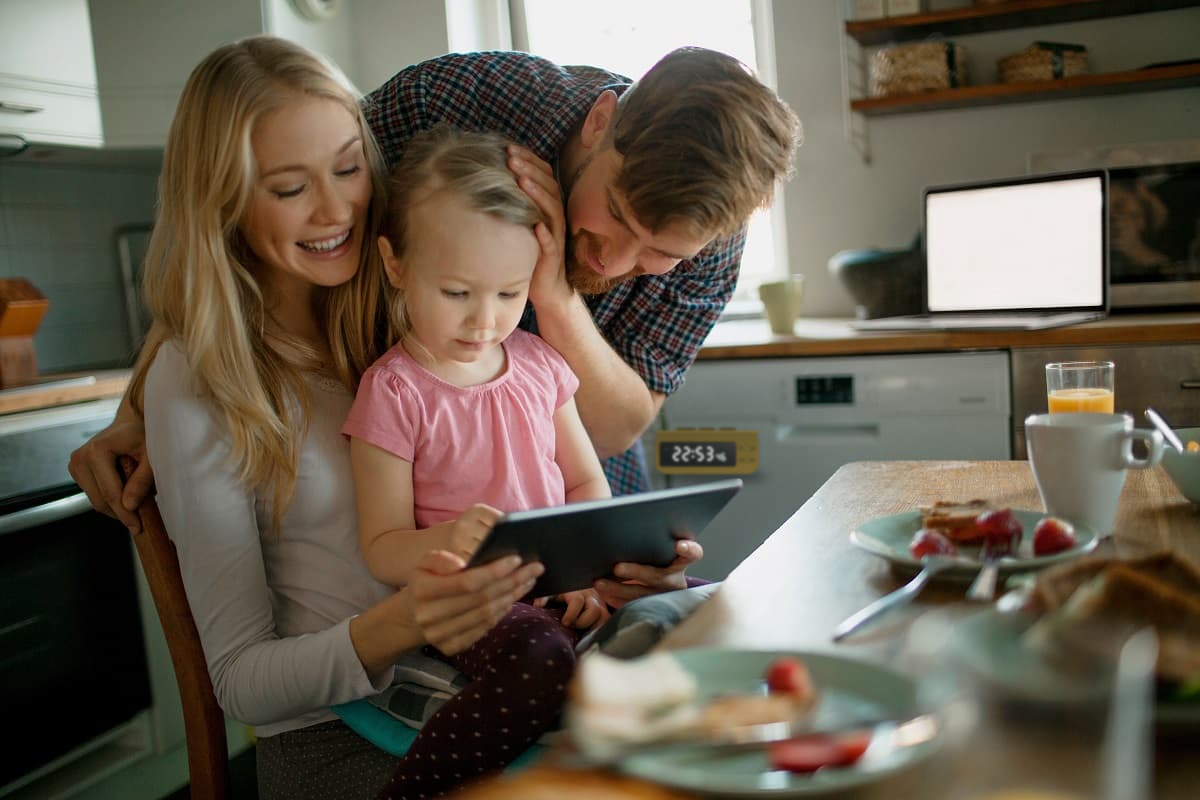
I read 22.53
